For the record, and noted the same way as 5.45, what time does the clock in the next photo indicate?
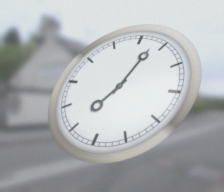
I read 7.03
